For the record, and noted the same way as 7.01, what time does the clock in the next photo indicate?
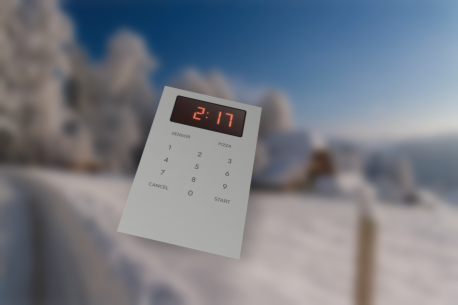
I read 2.17
